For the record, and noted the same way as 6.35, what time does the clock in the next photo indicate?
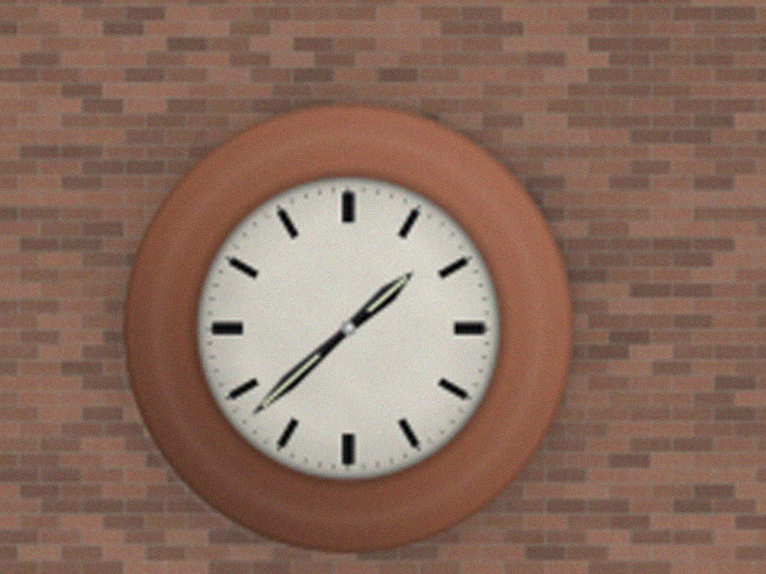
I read 1.38
